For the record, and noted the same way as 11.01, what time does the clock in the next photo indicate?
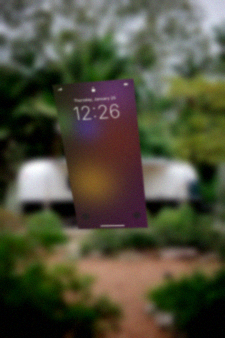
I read 12.26
